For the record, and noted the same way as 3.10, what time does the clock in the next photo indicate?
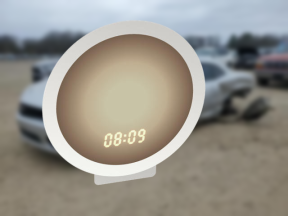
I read 8.09
